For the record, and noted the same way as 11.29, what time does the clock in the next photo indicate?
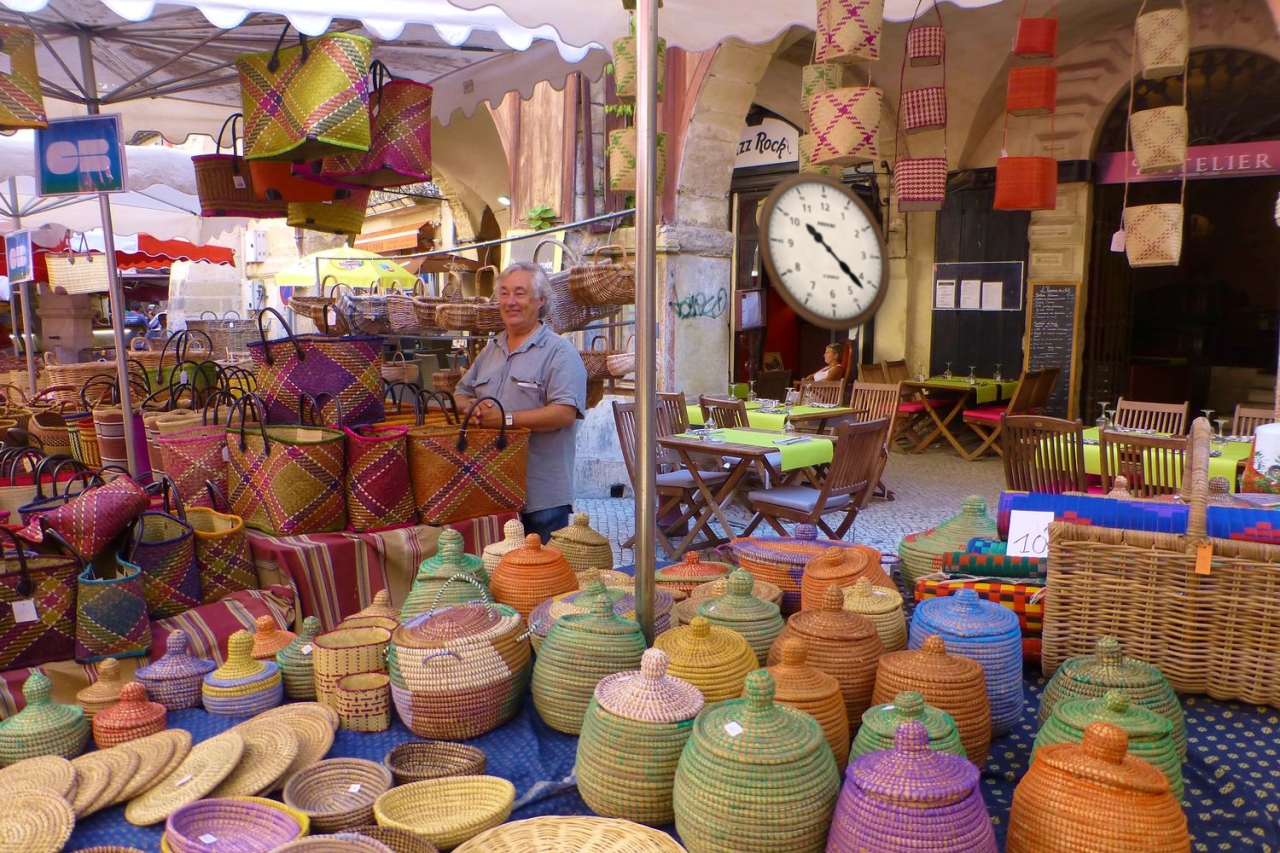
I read 10.22
